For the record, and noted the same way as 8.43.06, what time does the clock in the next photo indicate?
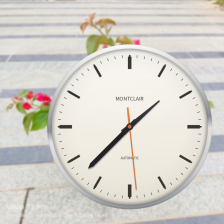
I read 1.37.29
